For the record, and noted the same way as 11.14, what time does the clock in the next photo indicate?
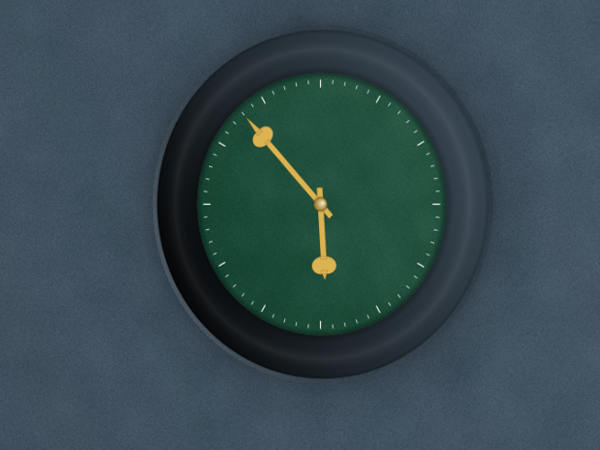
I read 5.53
